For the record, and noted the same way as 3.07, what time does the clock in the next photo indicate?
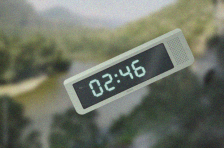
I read 2.46
